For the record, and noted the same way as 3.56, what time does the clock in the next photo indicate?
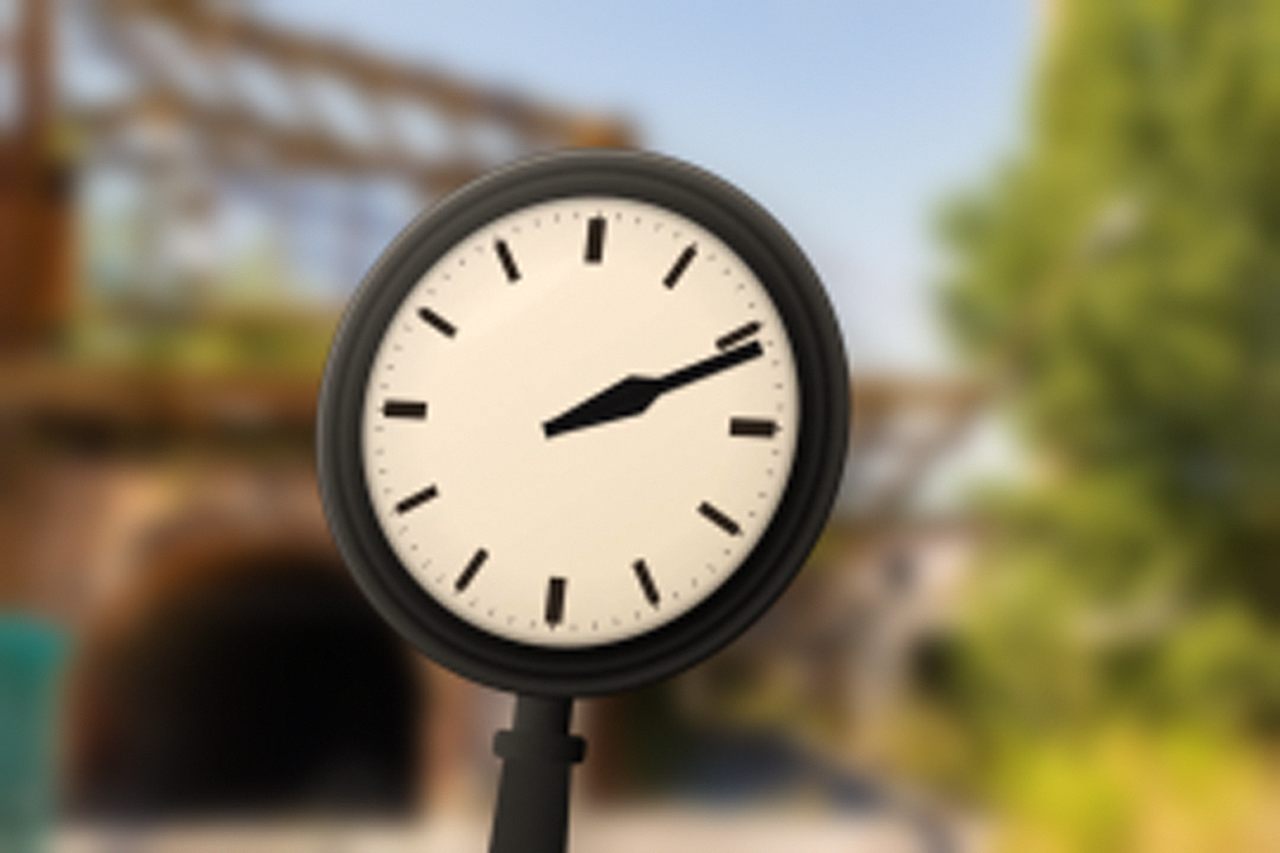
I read 2.11
